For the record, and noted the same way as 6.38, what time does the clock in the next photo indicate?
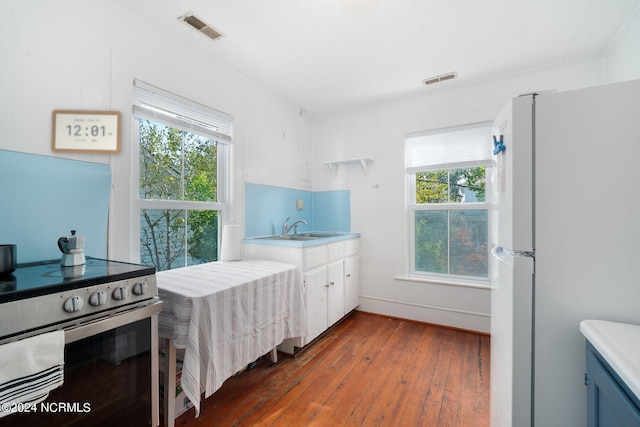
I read 12.01
